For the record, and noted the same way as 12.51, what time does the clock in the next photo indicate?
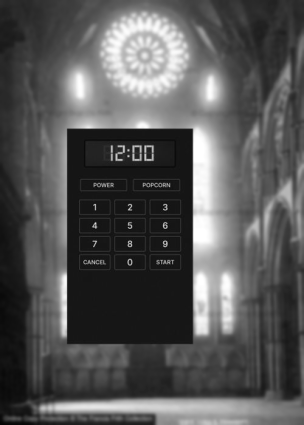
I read 12.00
